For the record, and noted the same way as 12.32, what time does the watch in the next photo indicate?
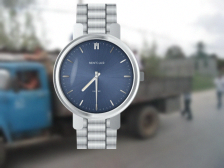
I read 7.30
